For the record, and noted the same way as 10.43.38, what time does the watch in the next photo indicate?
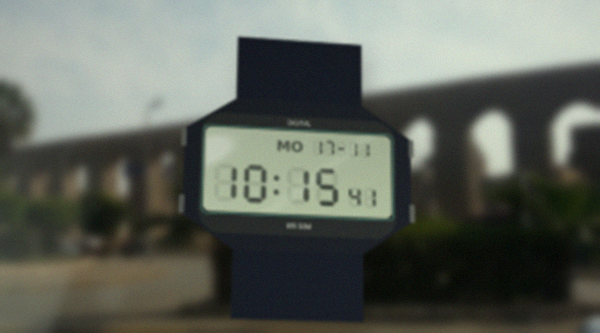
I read 10.15.41
